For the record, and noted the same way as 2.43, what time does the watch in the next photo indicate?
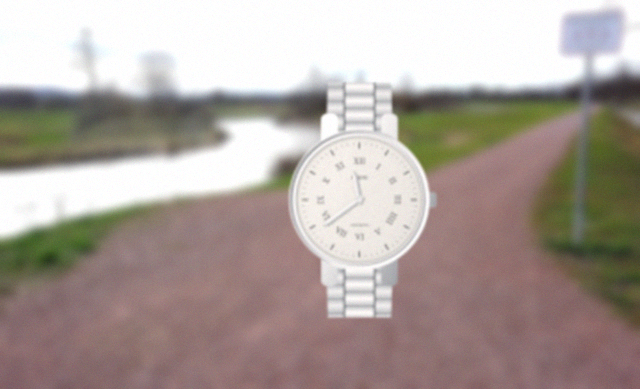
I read 11.39
